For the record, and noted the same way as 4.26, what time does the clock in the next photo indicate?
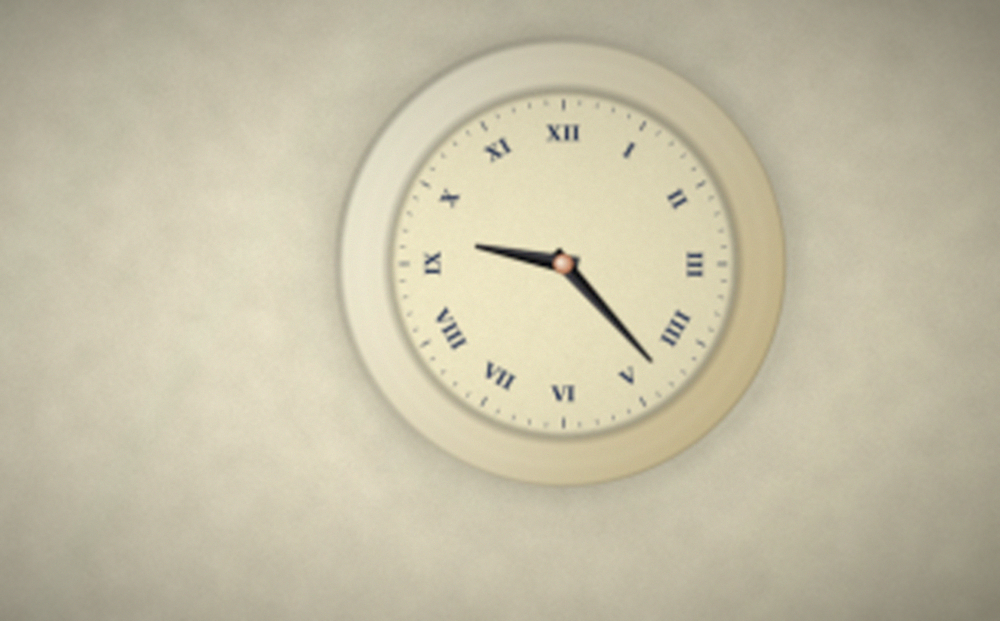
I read 9.23
